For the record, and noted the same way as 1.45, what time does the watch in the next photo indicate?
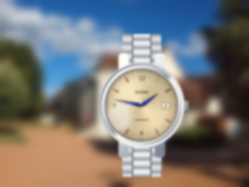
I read 1.47
